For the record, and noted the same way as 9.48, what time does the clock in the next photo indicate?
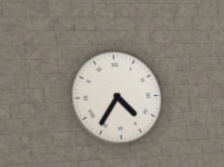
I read 4.36
